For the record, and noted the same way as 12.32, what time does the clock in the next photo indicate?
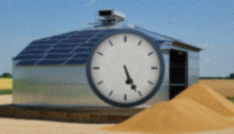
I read 5.26
